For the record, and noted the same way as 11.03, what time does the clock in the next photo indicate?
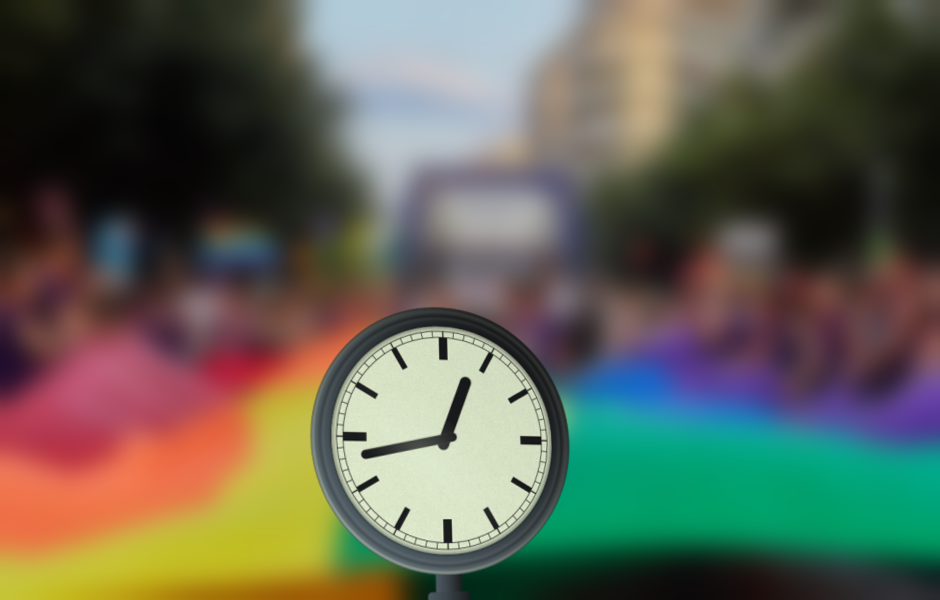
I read 12.43
